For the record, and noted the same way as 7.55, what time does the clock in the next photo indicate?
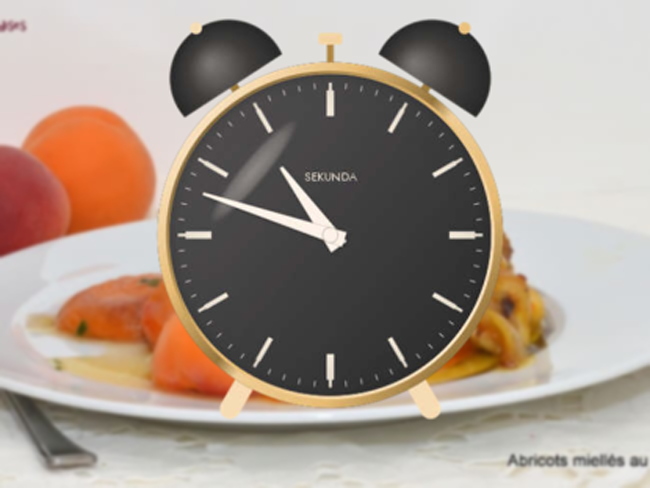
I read 10.48
